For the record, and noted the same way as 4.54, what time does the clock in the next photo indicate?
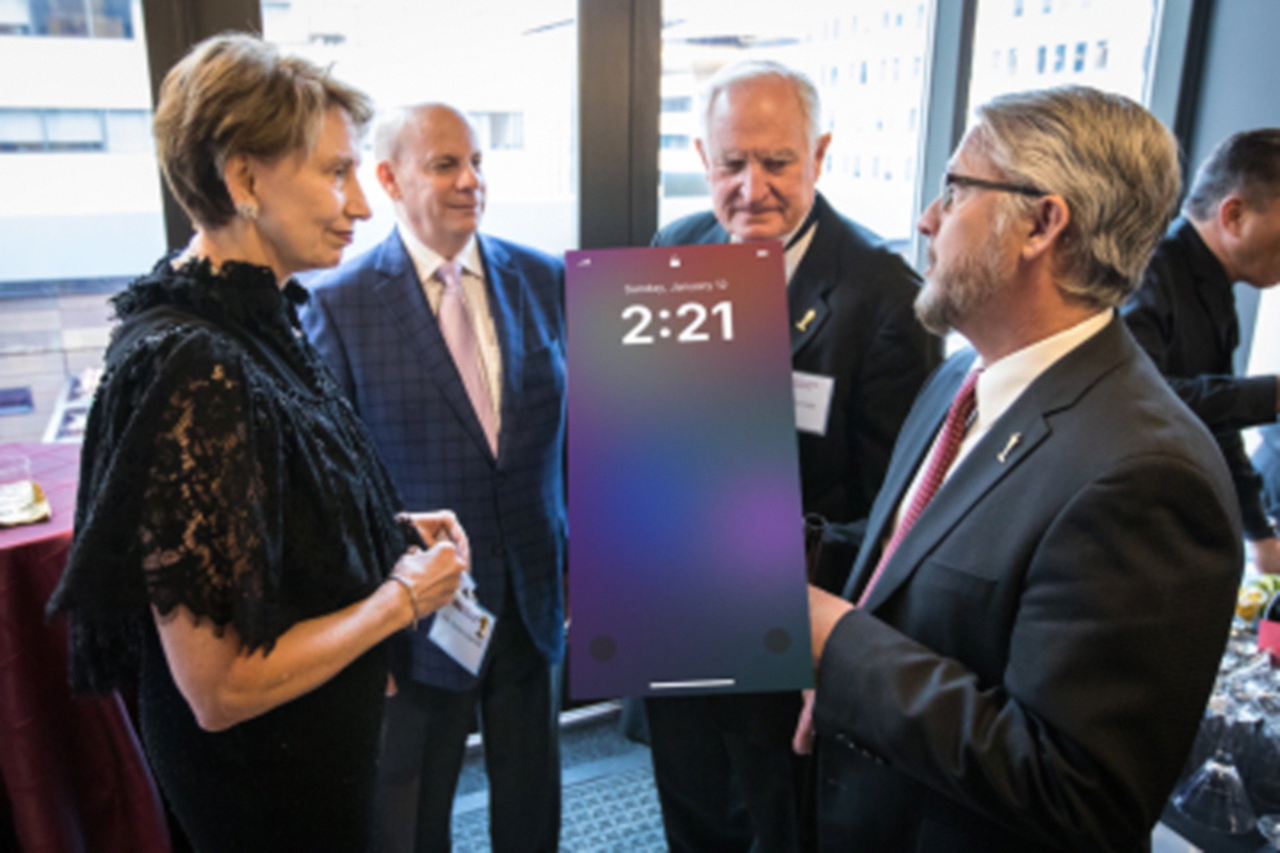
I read 2.21
